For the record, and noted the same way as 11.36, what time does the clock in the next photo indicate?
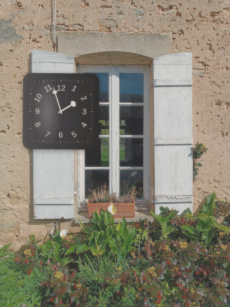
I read 1.57
